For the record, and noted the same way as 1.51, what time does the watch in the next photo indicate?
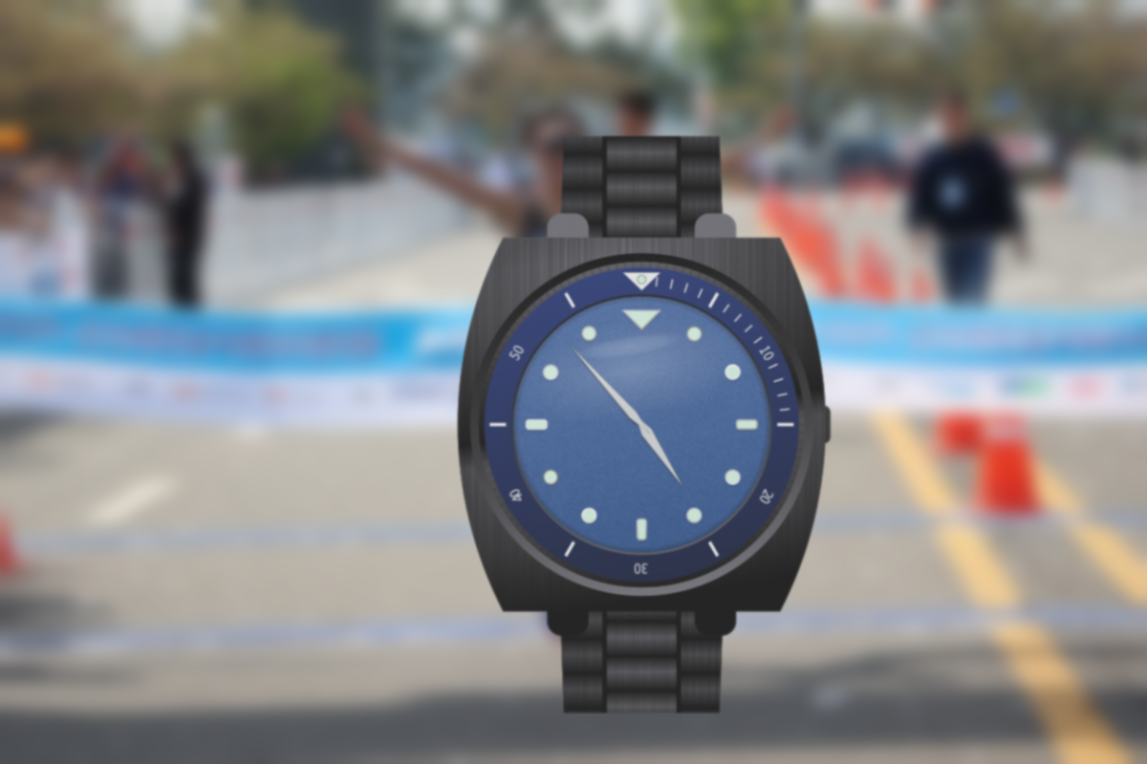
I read 4.53
